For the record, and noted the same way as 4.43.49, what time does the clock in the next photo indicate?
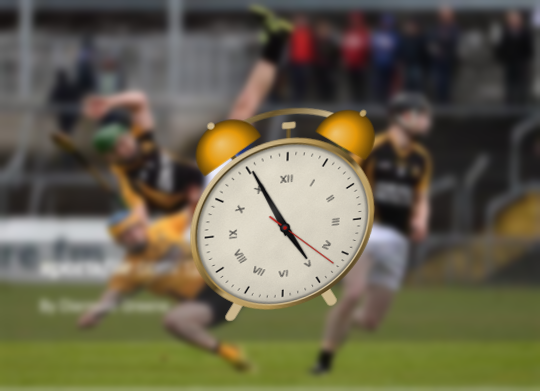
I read 4.55.22
